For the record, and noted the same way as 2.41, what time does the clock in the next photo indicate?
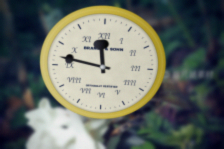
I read 11.47
